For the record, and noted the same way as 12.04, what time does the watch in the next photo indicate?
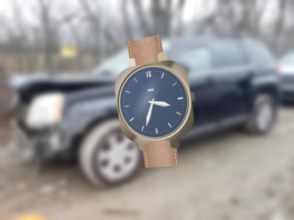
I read 3.34
